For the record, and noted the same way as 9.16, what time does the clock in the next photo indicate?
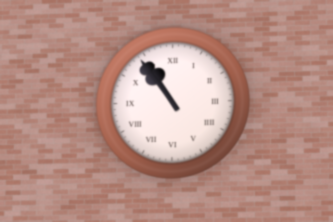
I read 10.54
